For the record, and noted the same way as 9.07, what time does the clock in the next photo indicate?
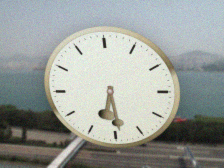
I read 6.29
